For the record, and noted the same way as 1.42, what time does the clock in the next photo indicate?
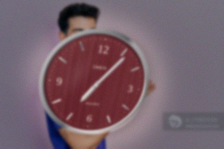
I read 7.06
